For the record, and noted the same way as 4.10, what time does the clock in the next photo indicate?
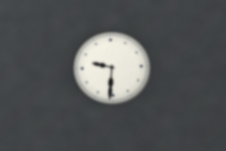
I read 9.31
